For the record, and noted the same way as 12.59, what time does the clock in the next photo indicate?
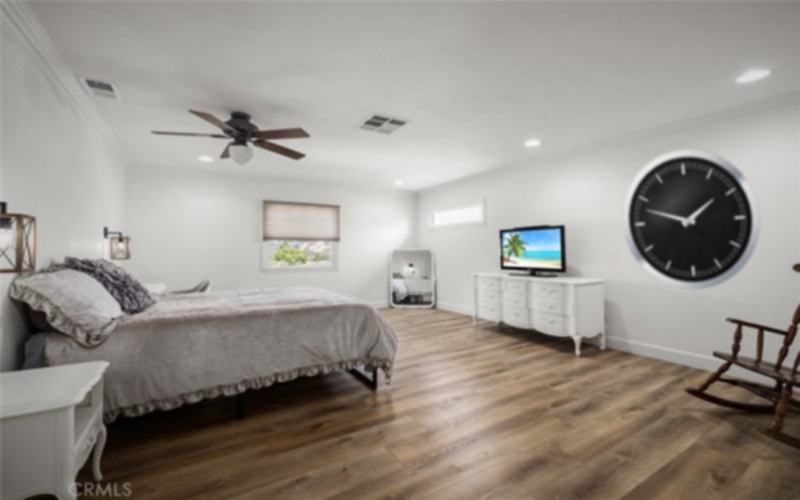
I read 1.48
